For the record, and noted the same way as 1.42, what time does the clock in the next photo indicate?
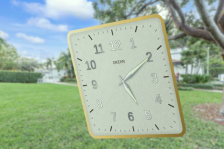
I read 5.10
